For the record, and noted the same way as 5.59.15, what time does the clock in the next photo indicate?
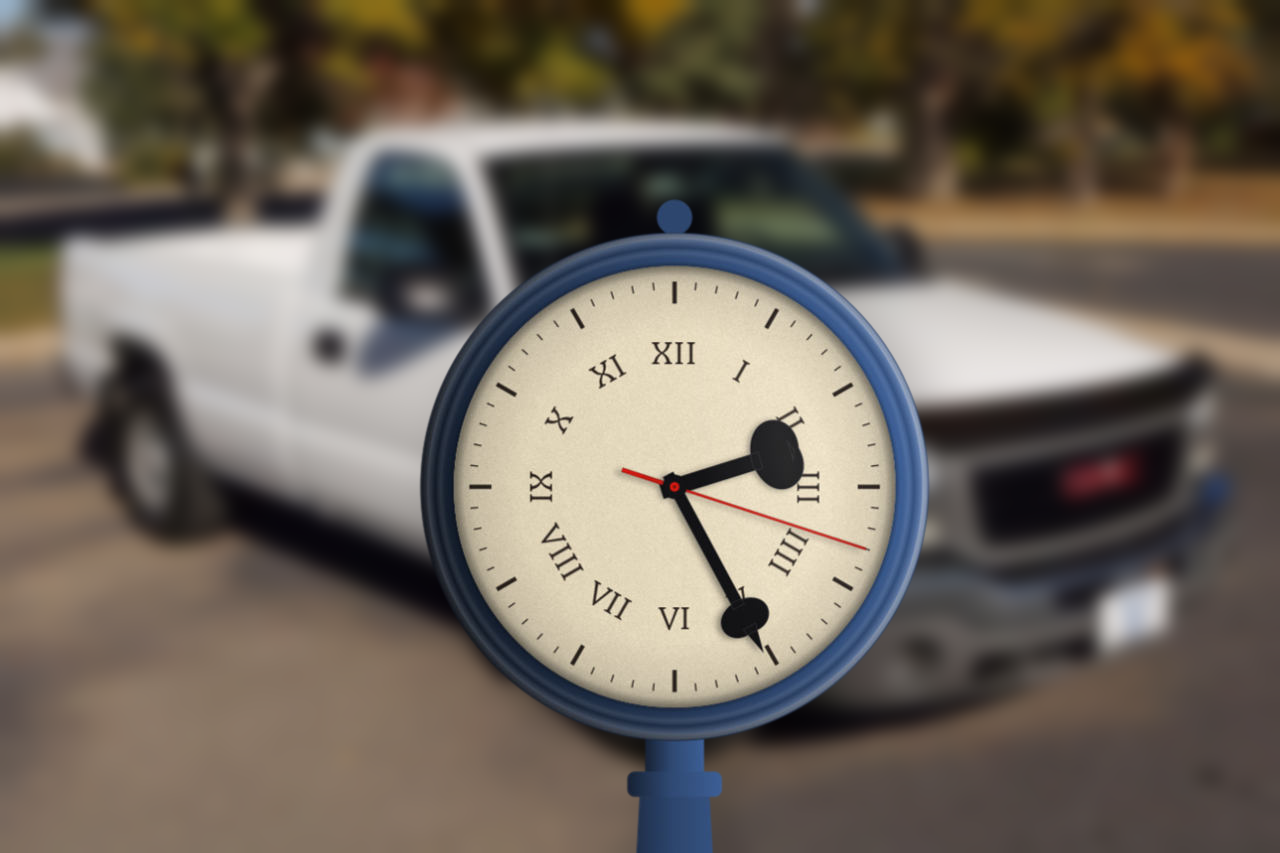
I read 2.25.18
